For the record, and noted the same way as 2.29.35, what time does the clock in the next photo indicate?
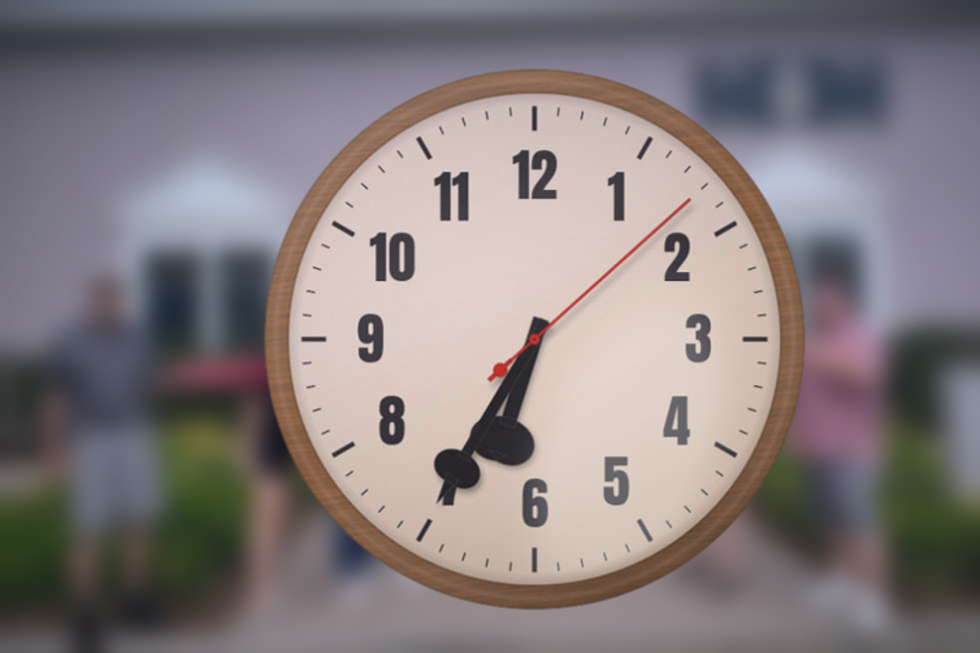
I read 6.35.08
